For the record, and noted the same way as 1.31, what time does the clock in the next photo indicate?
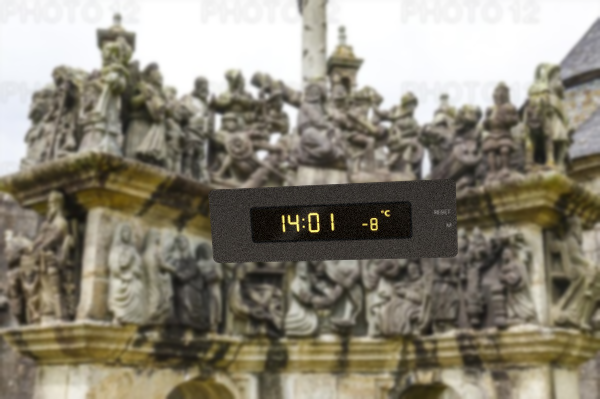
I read 14.01
